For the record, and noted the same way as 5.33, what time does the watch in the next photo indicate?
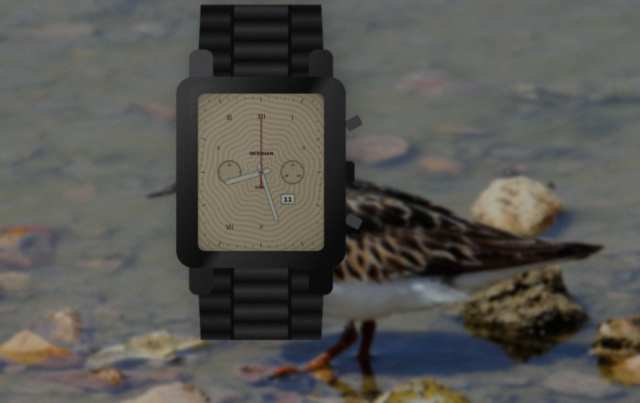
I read 8.27
